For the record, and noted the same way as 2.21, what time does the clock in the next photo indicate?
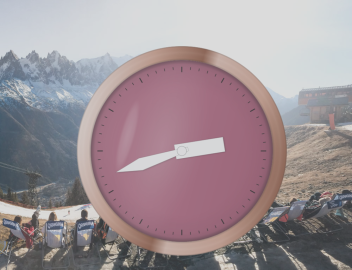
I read 2.42
